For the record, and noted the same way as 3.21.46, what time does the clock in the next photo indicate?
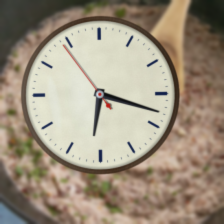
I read 6.17.54
